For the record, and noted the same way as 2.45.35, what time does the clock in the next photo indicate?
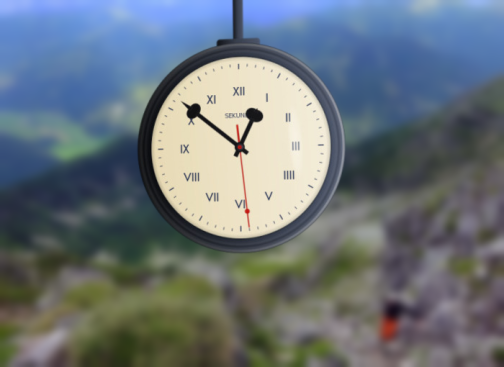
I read 12.51.29
